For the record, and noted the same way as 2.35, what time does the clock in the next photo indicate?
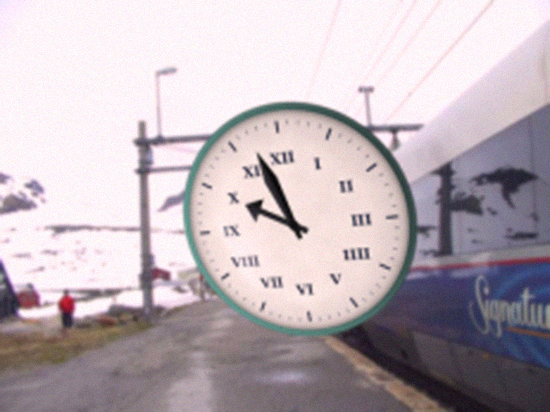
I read 9.57
